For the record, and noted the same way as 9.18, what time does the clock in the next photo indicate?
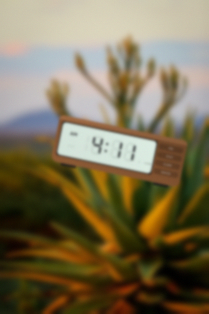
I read 4.11
